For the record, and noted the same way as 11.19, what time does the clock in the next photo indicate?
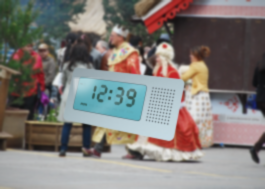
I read 12.39
